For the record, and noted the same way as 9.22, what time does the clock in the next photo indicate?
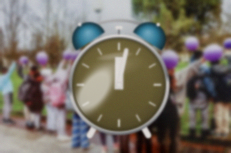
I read 12.02
